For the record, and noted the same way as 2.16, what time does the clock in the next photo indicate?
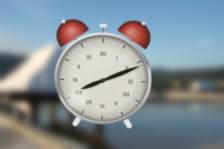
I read 8.11
